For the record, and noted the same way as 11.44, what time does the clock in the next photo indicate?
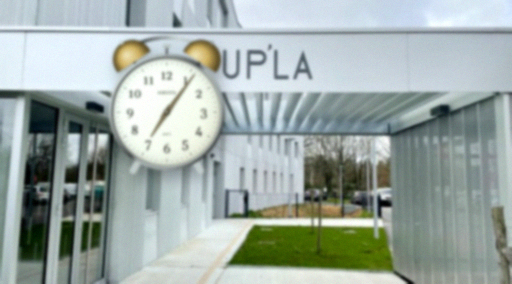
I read 7.06
